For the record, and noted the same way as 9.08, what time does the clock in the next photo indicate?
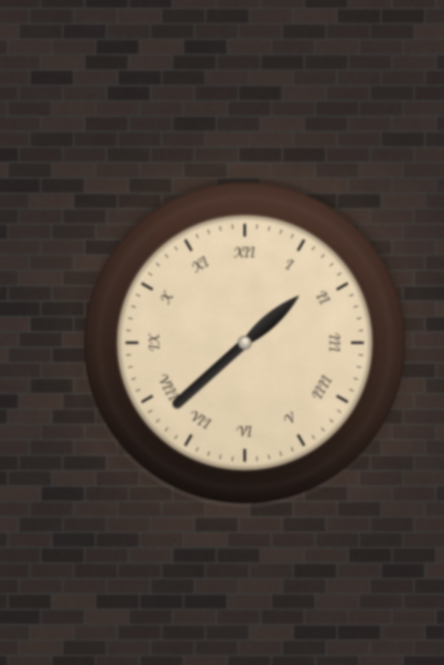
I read 1.38
